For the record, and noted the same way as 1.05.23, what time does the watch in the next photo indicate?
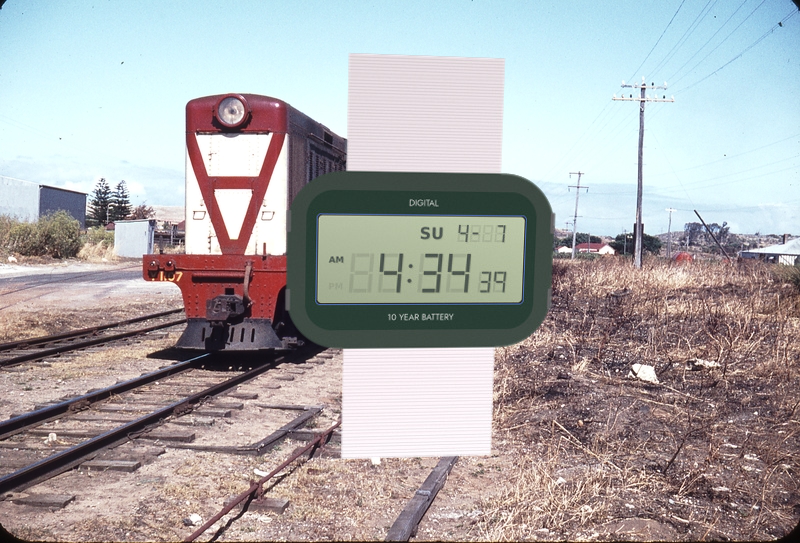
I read 4.34.39
